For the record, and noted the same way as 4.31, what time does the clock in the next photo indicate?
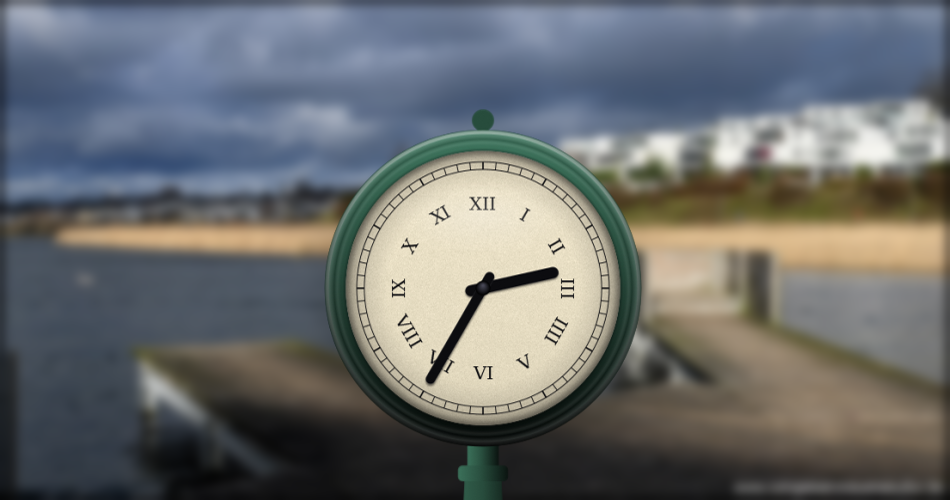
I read 2.35
